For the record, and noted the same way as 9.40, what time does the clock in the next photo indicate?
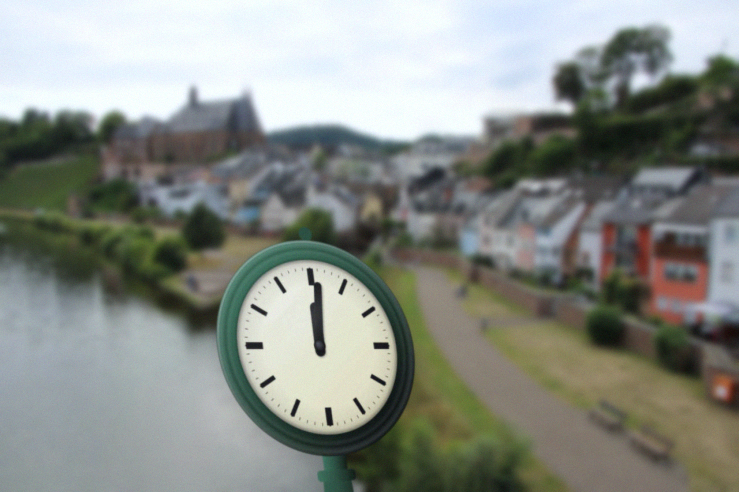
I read 12.01
